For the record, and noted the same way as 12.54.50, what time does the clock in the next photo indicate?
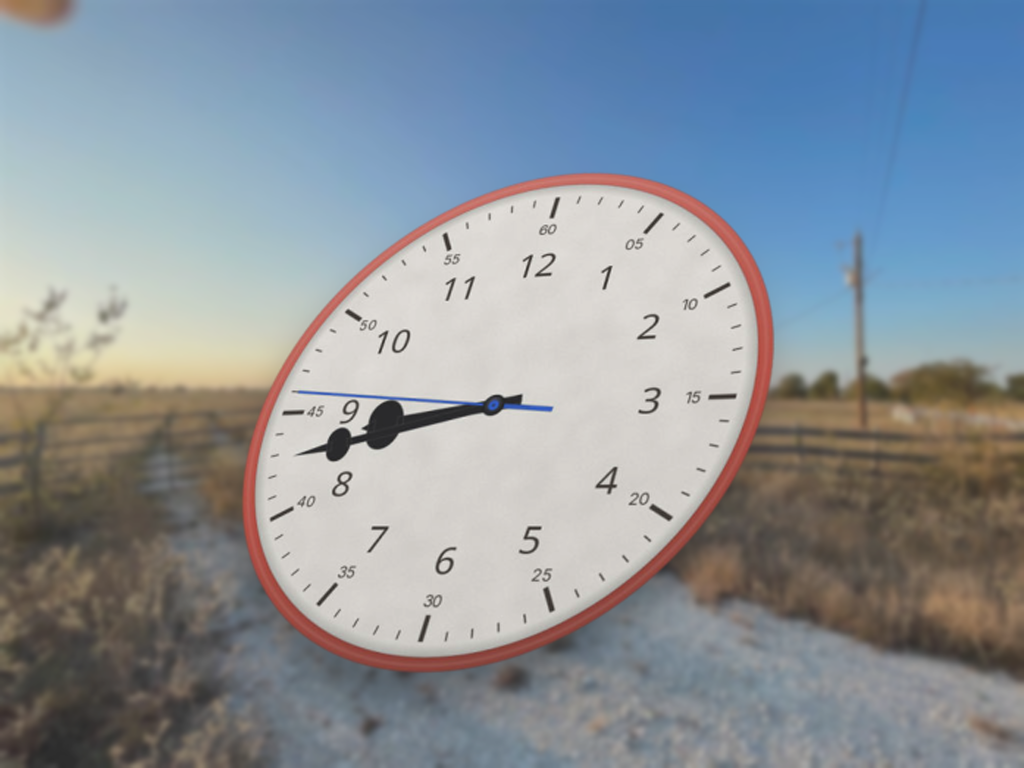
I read 8.42.46
